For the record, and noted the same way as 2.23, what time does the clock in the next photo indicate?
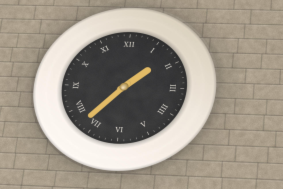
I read 1.37
